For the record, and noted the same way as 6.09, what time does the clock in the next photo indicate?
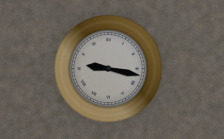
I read 9.17
